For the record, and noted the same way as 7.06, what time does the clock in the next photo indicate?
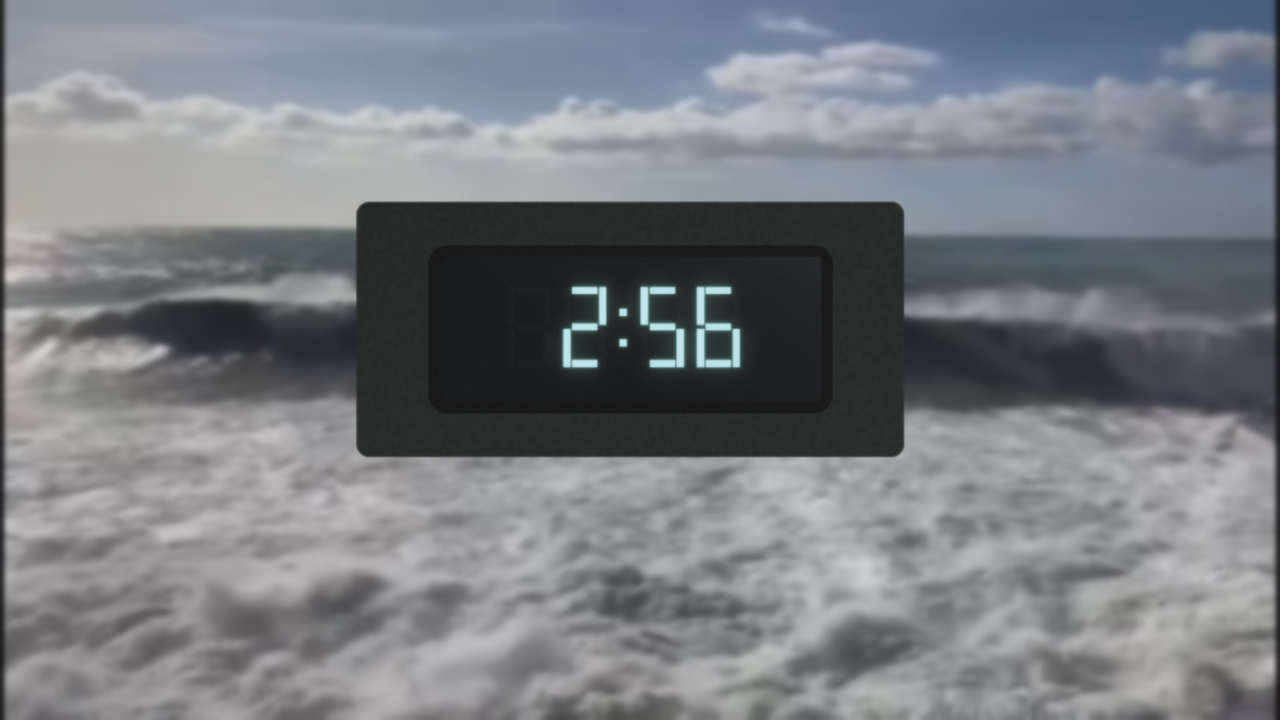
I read 2.56
